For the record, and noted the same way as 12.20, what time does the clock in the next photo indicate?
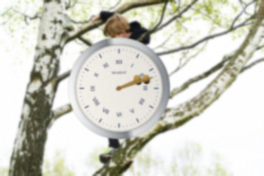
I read 2.12
